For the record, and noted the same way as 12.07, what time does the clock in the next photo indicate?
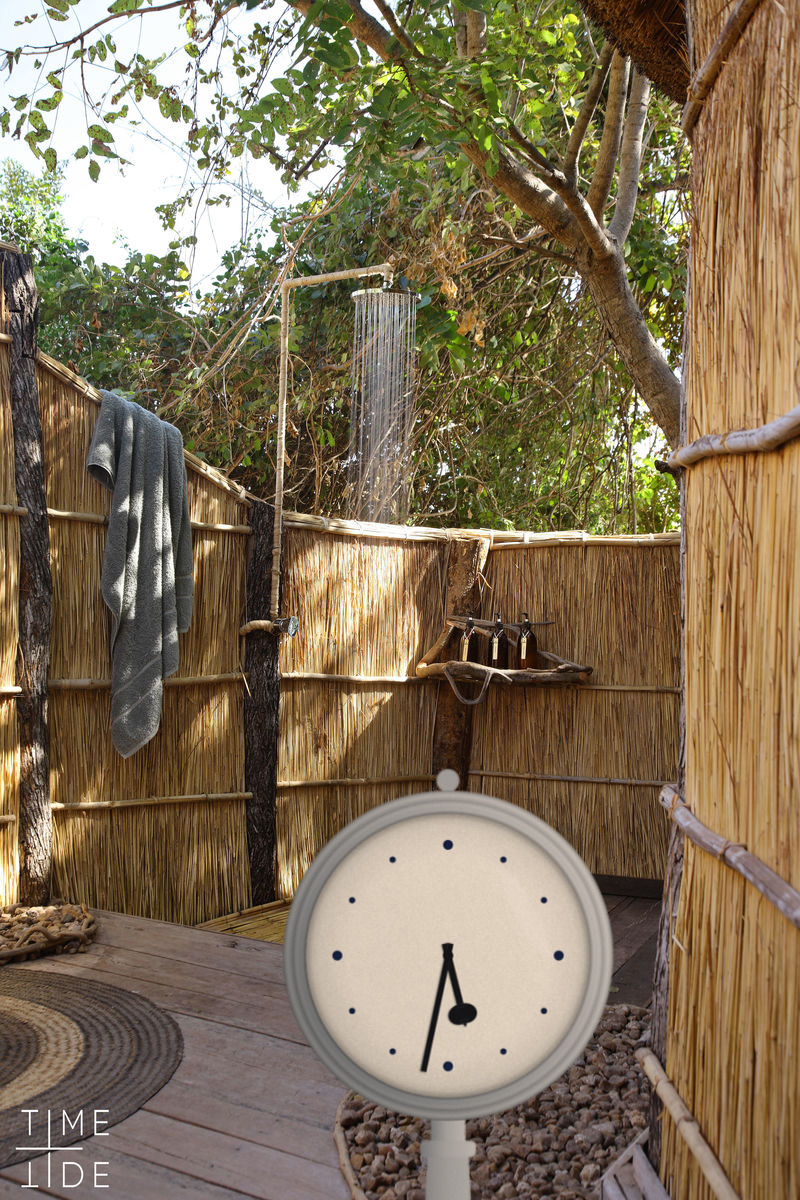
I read 5.32
